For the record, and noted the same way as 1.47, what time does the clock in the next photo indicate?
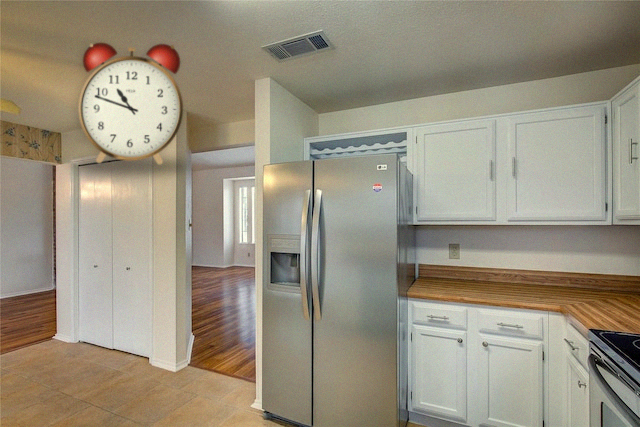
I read 10.48
